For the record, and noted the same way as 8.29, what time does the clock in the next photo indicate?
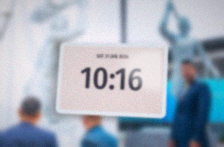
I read 10.16
